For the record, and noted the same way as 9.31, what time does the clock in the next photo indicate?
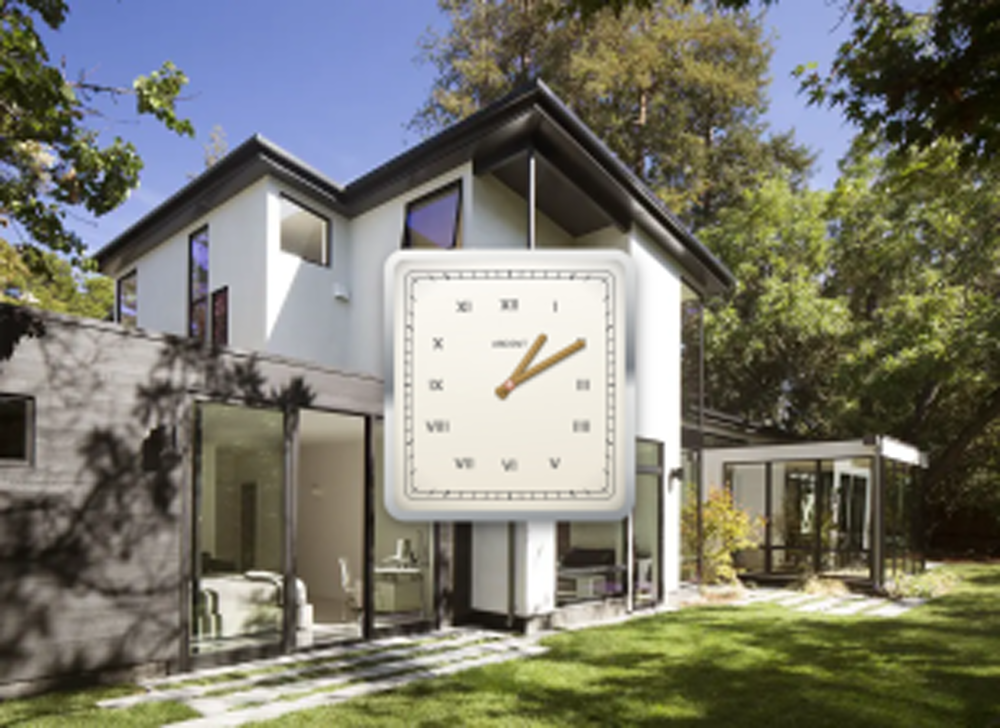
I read 1.10
